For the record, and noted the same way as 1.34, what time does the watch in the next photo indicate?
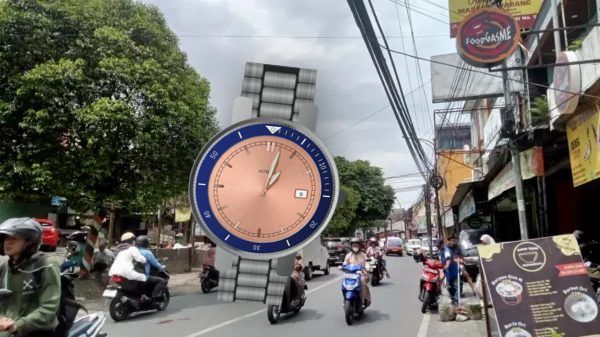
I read 1.02
